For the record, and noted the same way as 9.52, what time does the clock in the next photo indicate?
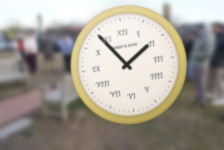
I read 1.54
